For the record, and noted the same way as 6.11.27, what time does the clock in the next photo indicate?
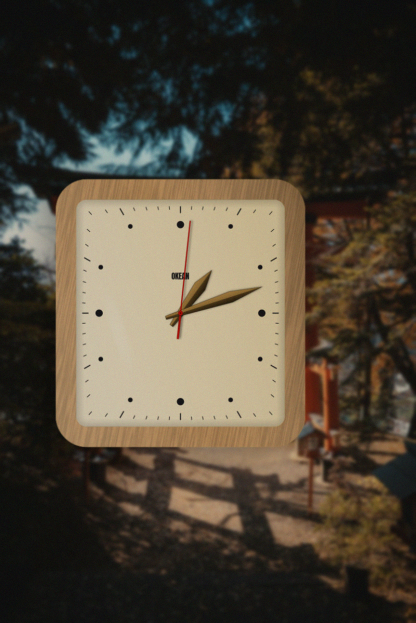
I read 1.12.01
